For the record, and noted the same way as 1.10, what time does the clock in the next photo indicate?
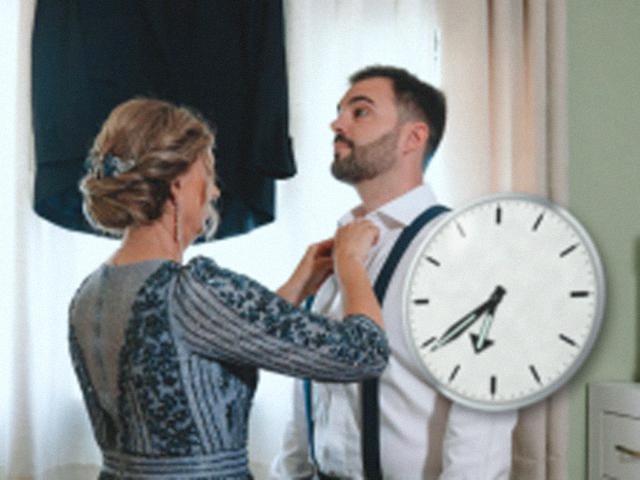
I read 6.39
